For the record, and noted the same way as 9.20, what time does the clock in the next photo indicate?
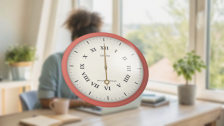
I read 6.00
